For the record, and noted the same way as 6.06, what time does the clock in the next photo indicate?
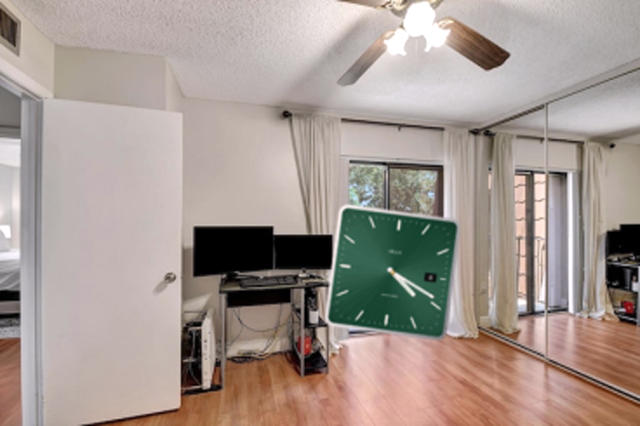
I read 4.19
